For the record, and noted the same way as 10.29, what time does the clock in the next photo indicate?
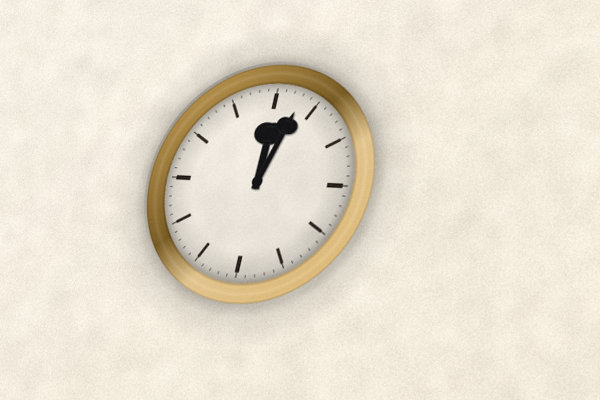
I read 12.03
